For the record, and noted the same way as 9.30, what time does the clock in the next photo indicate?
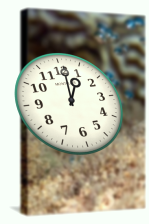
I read 1.01
